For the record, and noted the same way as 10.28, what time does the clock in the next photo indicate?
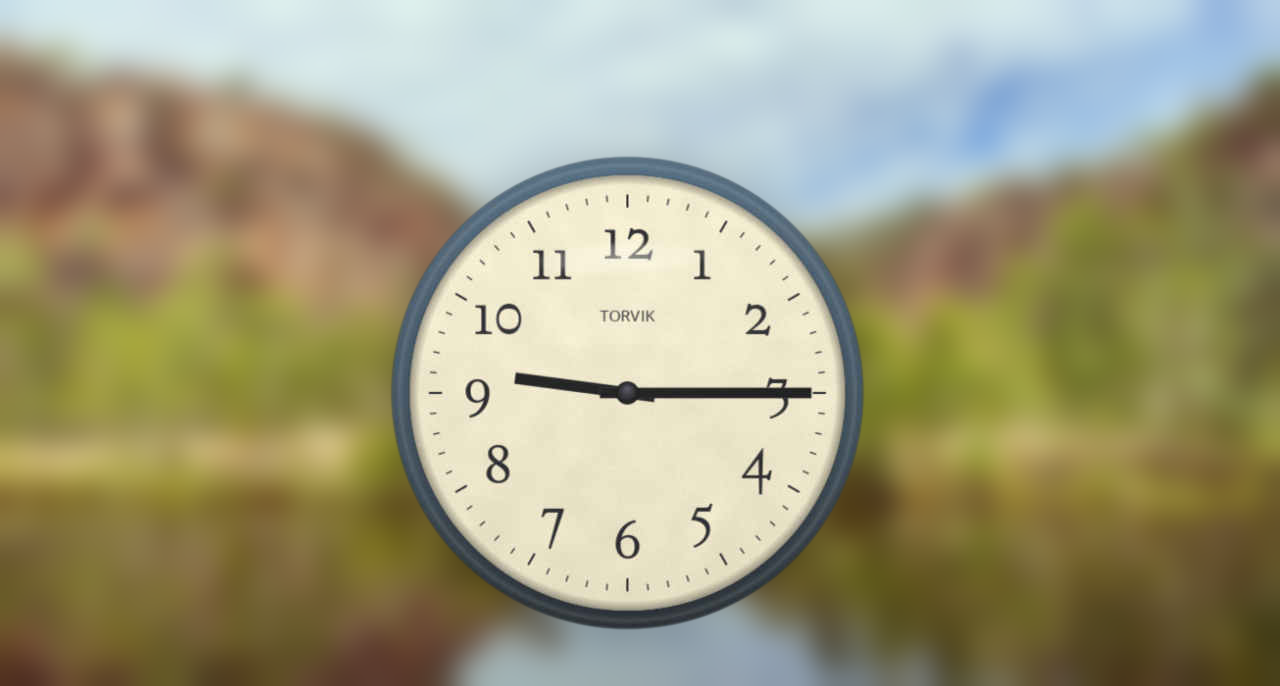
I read 9.15
